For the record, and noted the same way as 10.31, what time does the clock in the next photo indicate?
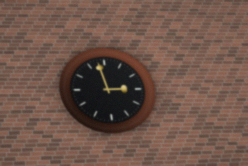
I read 2.58
